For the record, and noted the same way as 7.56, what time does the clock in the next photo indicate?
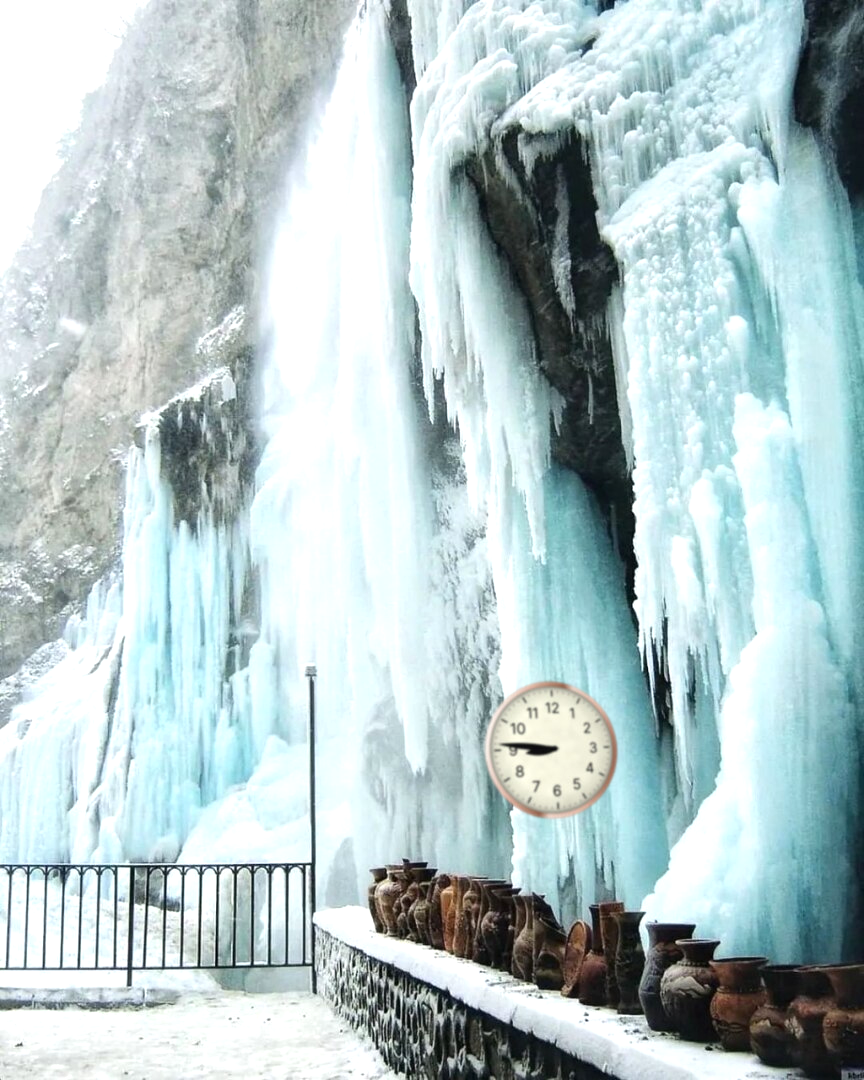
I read 8.46
